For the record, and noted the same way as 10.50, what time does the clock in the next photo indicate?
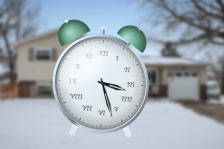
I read 3.27
